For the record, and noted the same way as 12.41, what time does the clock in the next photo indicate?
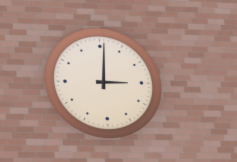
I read 3.01
